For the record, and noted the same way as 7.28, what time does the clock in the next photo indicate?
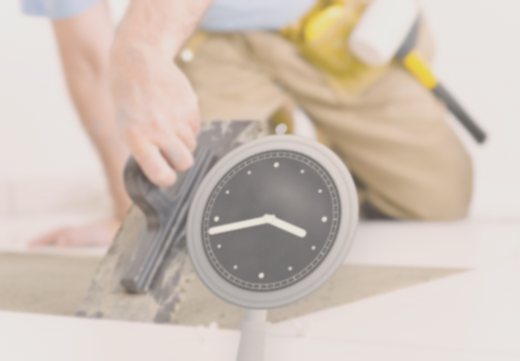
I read 3.43
